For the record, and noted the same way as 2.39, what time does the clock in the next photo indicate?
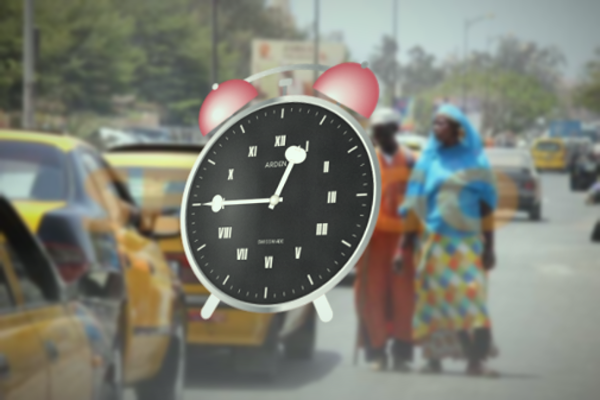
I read 12.45
